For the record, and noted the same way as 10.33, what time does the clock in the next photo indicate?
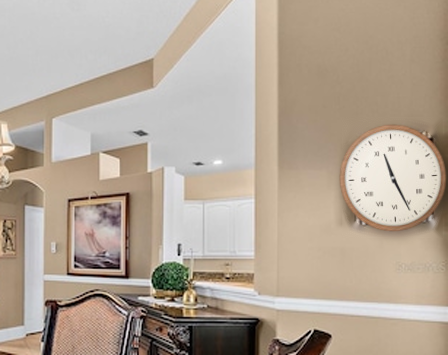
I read 11.26
